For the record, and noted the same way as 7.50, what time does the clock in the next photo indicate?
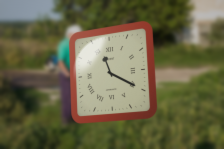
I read 11.20
